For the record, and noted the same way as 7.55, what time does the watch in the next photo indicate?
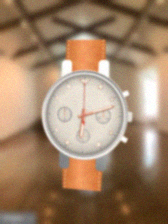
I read 6.12
